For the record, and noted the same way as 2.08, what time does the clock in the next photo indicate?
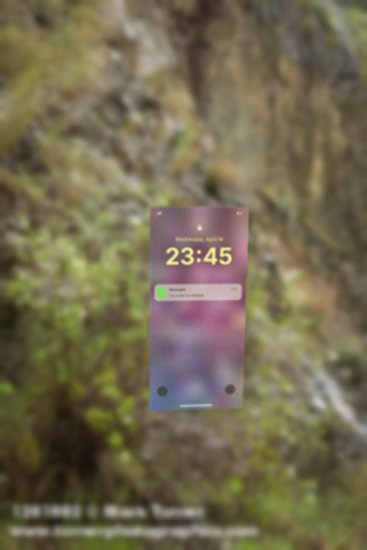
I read 23.45
